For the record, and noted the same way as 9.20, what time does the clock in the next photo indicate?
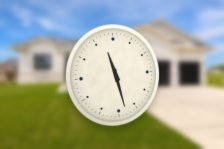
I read 11.28
